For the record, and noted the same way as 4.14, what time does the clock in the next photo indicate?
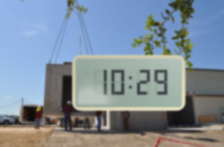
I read 10.29
